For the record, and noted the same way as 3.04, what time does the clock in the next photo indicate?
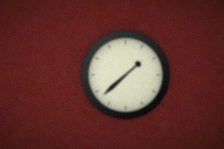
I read 1.38
